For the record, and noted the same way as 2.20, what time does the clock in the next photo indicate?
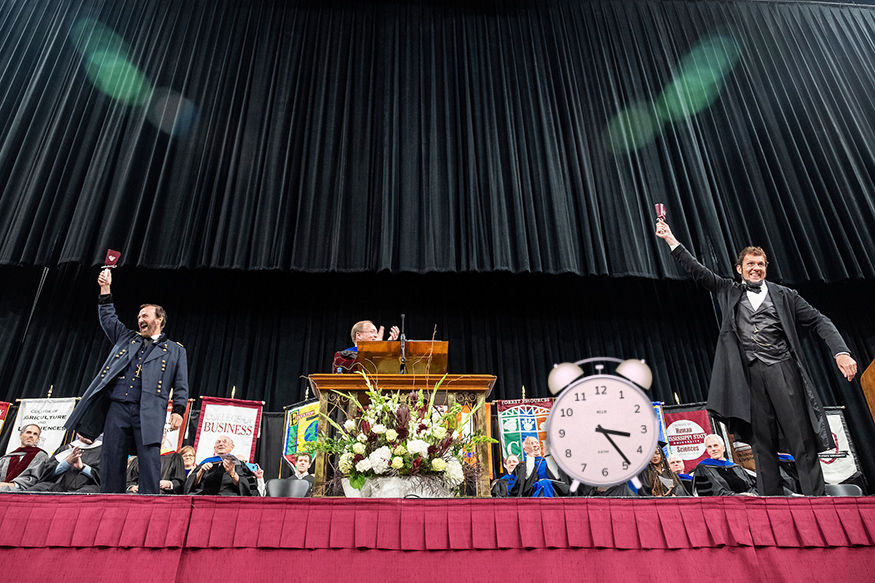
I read 3.24
